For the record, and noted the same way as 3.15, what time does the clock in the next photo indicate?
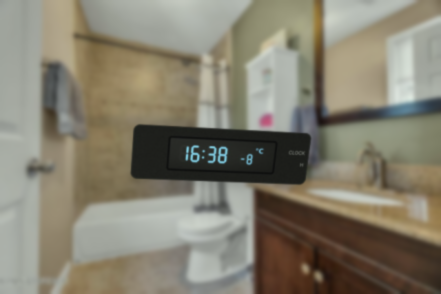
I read 16.38
